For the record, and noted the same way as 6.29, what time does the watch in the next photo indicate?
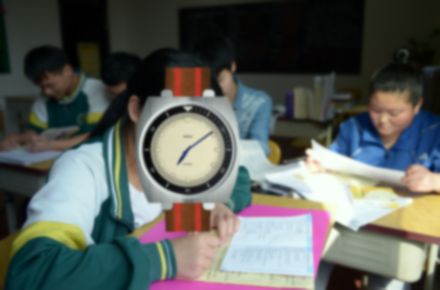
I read 7.09
